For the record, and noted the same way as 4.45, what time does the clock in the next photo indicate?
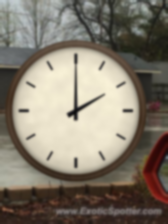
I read 2.00
